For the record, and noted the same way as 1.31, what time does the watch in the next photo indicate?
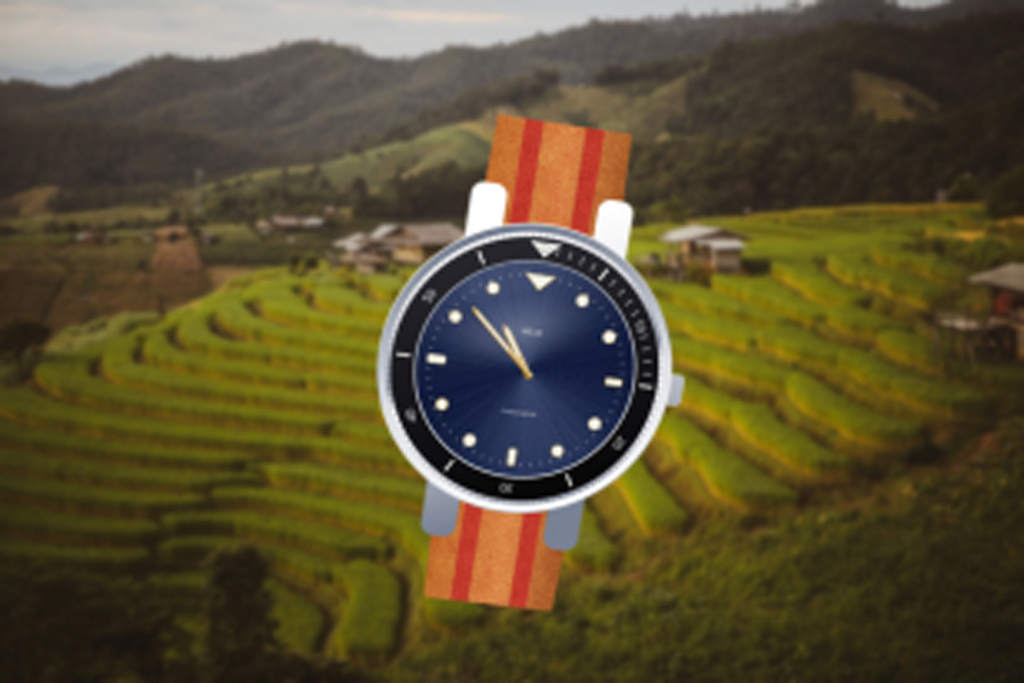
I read 10.52
